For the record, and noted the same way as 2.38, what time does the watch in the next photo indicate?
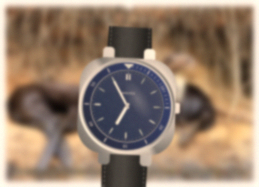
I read 6.55
